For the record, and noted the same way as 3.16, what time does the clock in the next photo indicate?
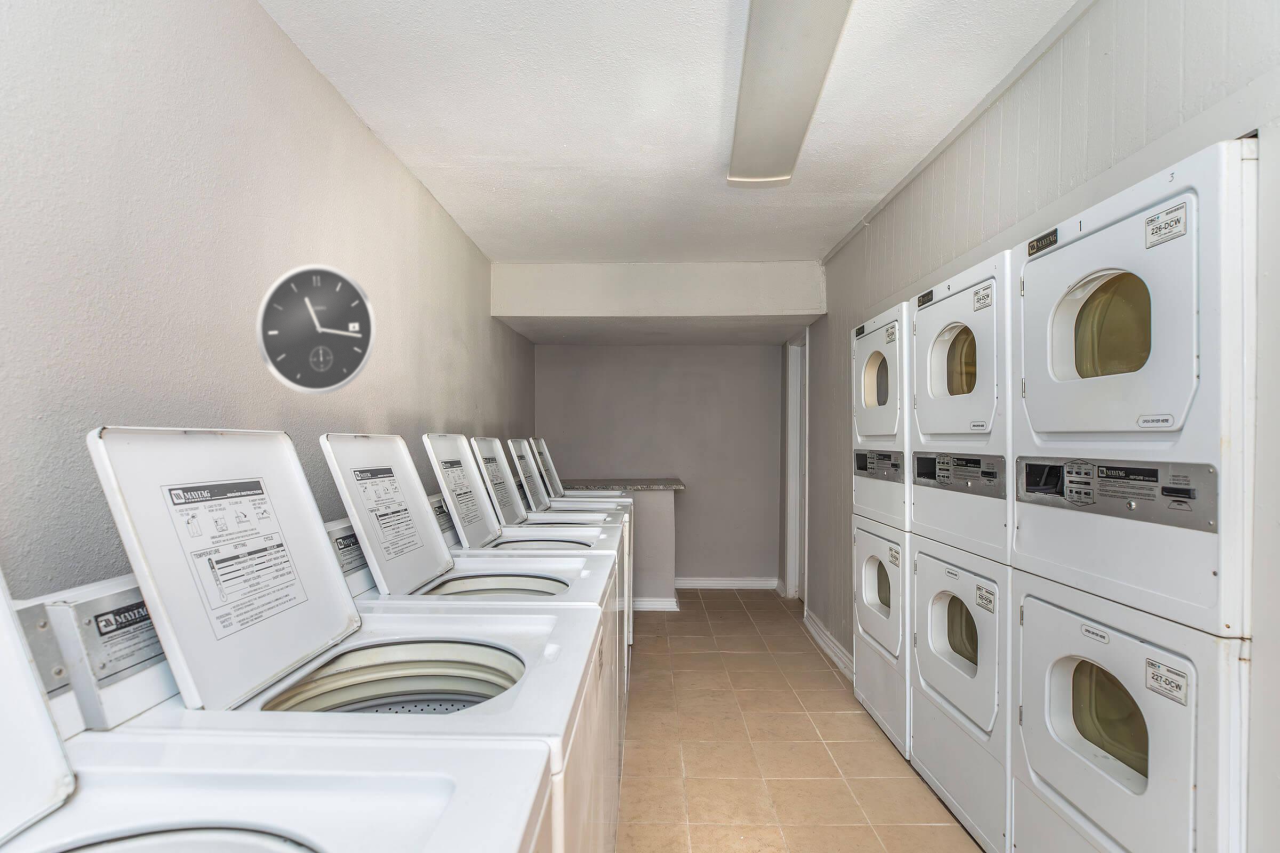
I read 11.17
